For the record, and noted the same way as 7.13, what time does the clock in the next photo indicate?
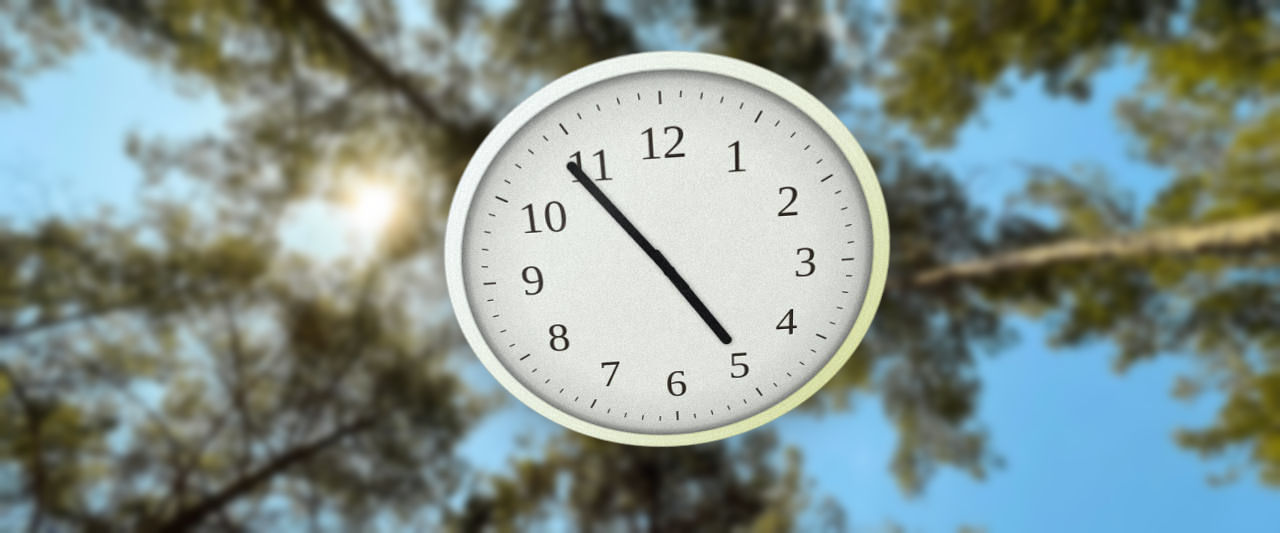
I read 4.54
